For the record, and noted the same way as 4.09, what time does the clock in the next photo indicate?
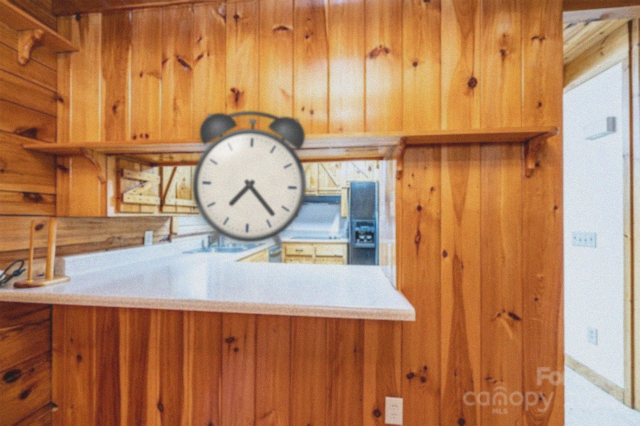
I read 7.23
